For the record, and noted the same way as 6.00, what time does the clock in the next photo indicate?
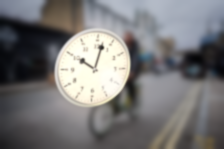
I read 10.02
